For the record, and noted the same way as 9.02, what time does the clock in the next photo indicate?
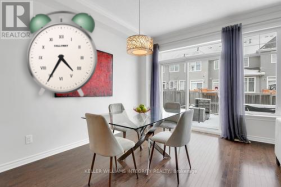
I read 4.35
